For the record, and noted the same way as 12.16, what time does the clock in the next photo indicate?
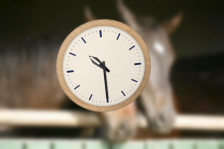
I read 10.30
